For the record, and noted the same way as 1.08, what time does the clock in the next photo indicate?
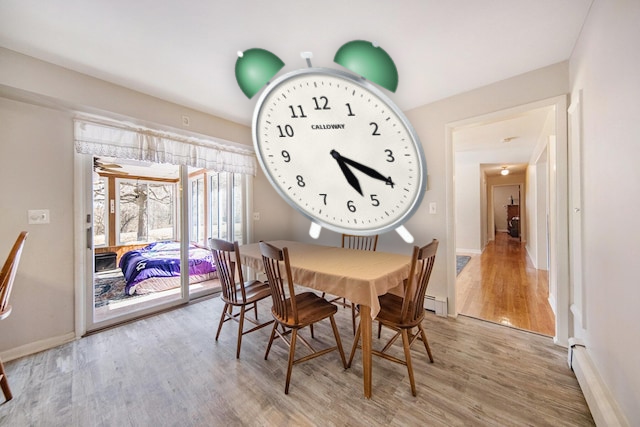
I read 5.20
